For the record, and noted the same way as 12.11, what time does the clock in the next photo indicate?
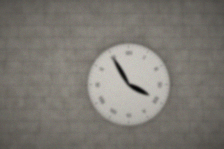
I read 3.55
